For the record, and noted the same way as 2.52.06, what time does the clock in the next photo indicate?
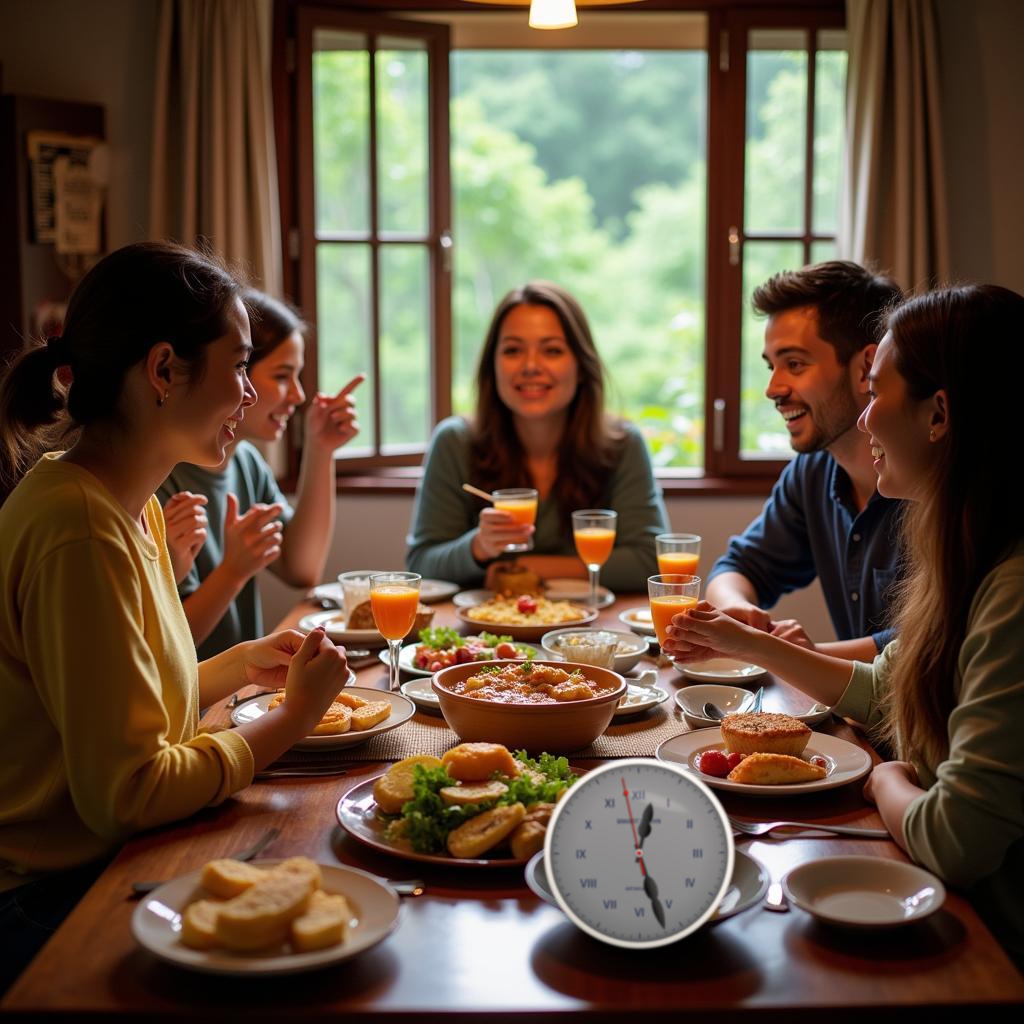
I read 12.26.58
